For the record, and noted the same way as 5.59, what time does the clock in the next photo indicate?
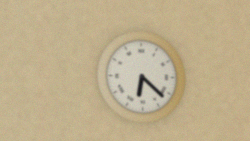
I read 6.22
